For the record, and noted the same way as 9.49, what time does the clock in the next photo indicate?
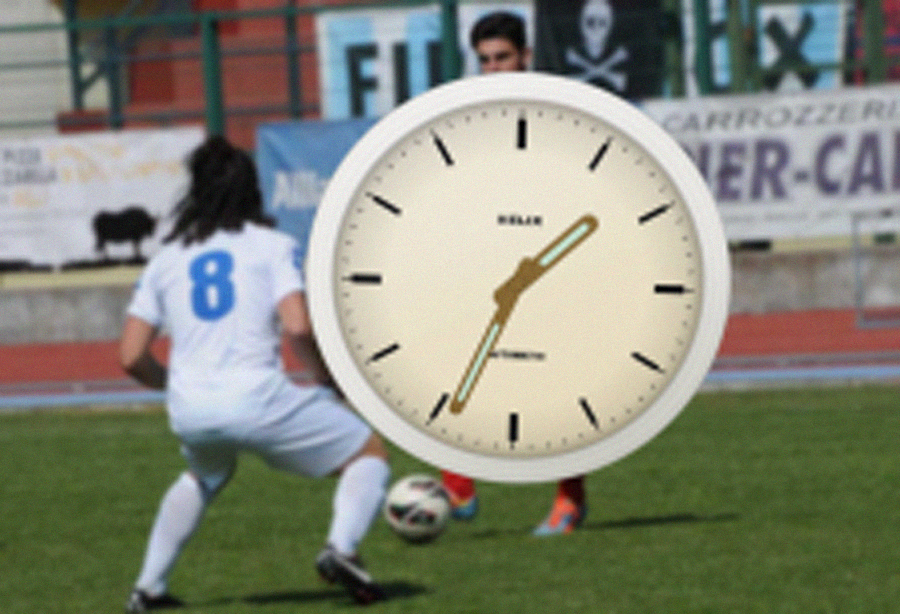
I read 1.34
